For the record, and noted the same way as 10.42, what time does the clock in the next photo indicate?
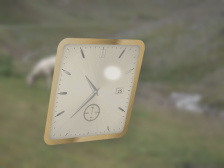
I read 10.37
